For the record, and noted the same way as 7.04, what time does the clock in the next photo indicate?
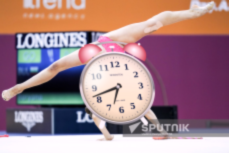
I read 6.42
